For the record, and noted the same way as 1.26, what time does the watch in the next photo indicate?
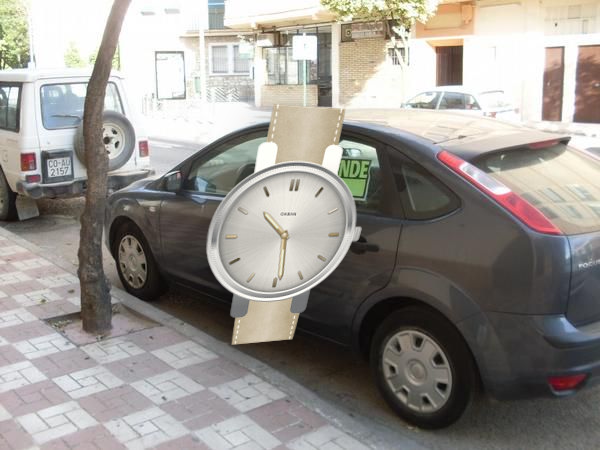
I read 10.29
